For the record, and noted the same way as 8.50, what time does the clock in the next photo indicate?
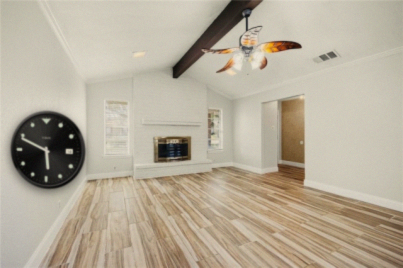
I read 5.49
